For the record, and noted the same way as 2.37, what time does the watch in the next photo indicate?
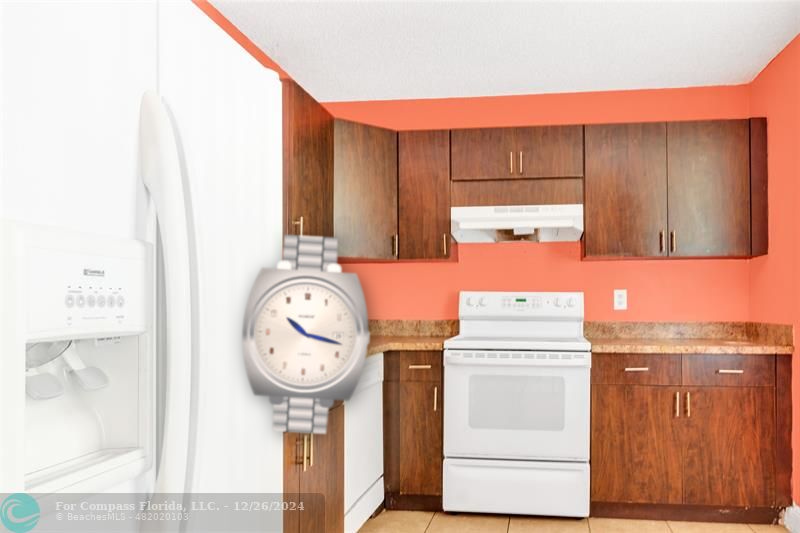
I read 10.17
